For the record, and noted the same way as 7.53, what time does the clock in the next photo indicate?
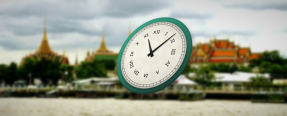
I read 11.08
